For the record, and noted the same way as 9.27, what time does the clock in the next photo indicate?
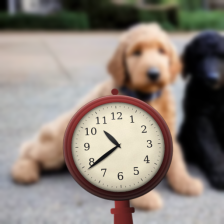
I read 10.39
